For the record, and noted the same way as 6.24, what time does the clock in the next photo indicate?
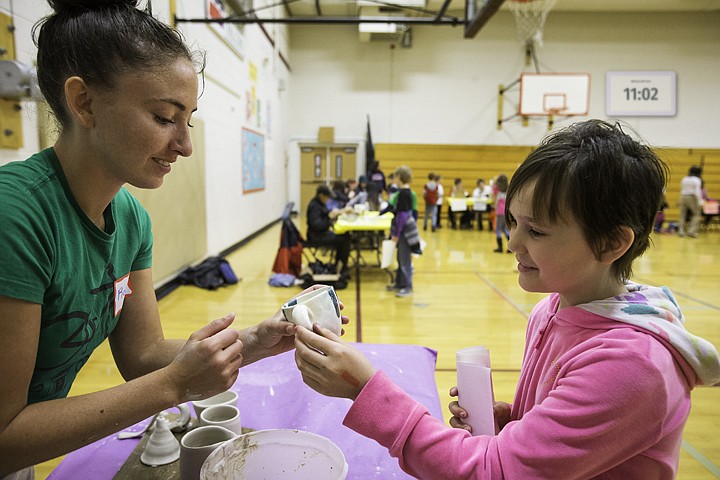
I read 11.02
